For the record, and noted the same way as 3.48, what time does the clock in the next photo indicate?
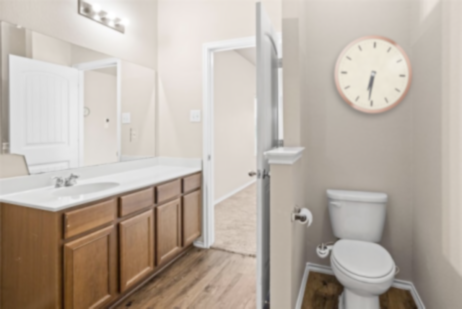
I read 6.31
